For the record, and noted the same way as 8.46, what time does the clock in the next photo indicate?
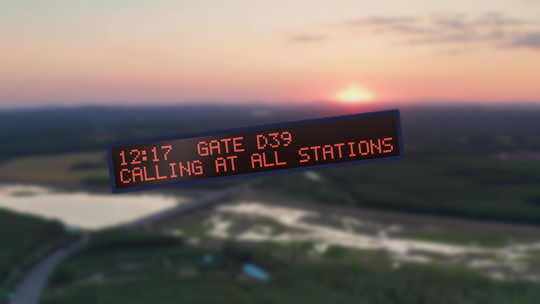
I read 12.17
